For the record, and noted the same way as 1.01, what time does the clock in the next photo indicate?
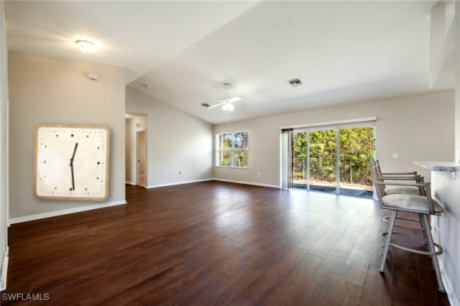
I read 12.29
